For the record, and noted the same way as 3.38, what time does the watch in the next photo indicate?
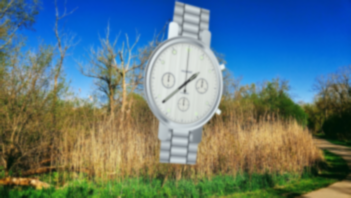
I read 1.38
